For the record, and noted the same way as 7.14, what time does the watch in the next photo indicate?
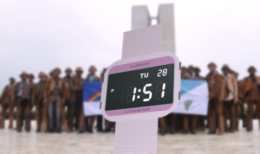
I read 1.51
